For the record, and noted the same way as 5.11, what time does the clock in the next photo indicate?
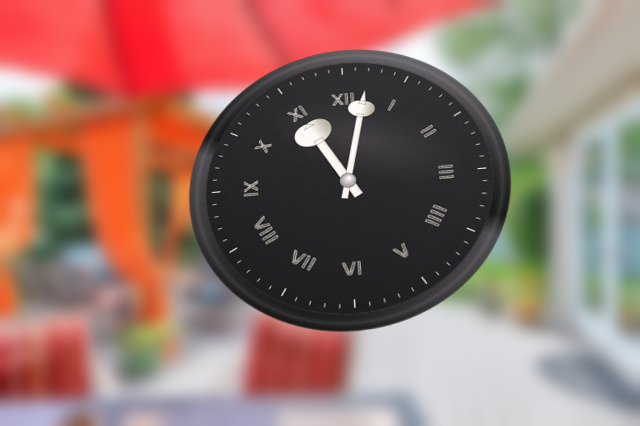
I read 11.02
